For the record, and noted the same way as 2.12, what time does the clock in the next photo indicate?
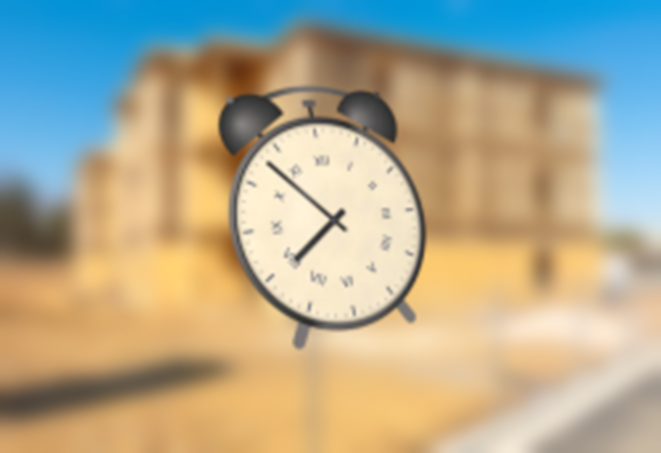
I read 7.53
